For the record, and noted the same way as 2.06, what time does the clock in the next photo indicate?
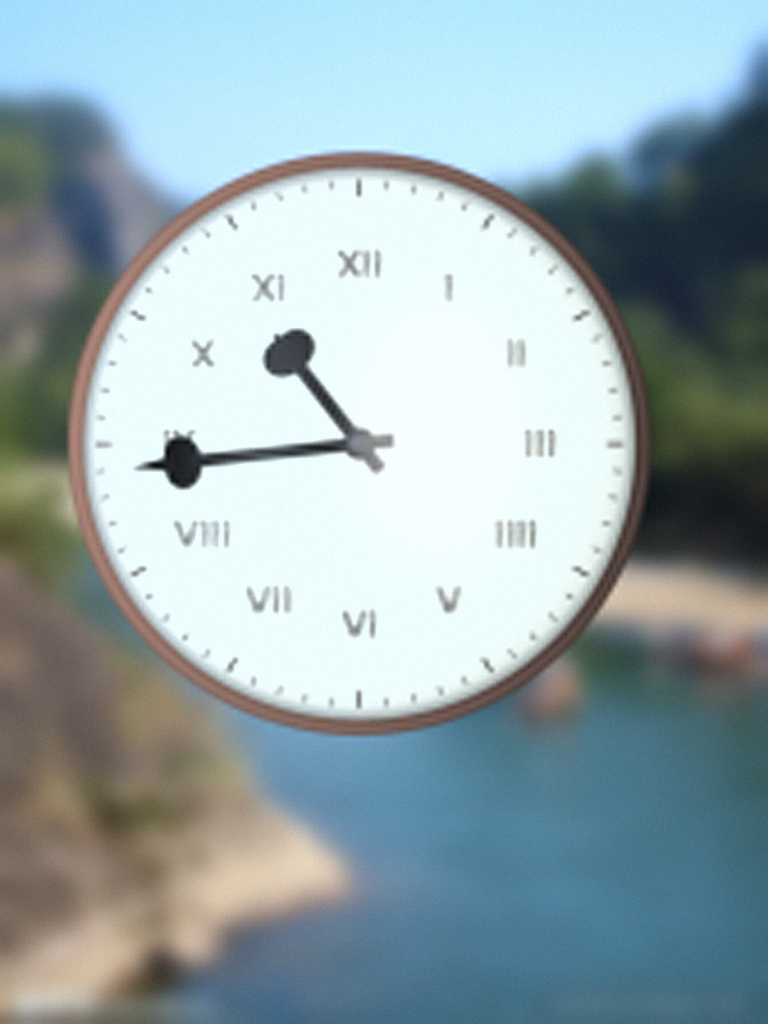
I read 10.44
